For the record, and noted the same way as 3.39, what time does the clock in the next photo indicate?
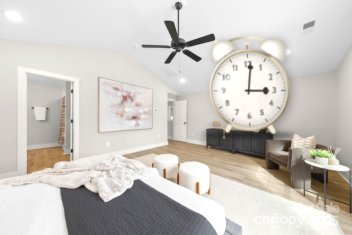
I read 3.01
